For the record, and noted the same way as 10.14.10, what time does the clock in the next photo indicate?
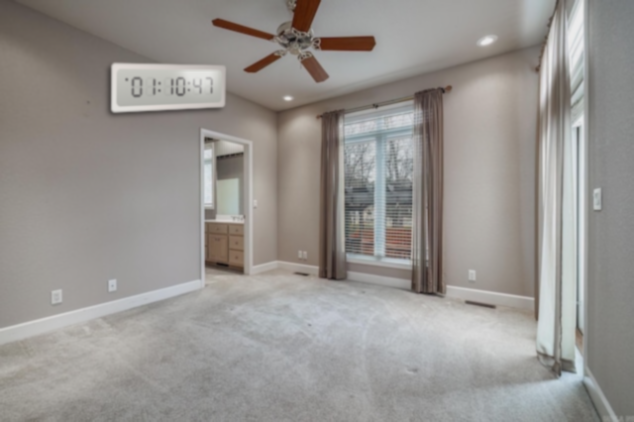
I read 1.10.47
